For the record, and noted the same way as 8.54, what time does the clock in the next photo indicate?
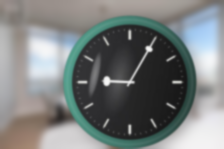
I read 9.05
